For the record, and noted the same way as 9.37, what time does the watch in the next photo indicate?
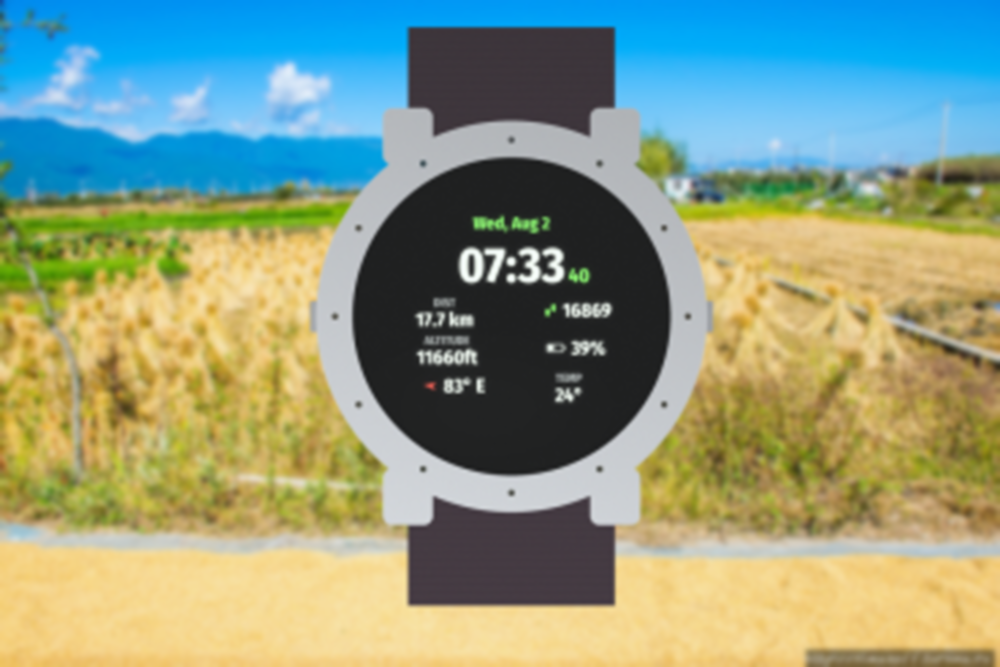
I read 7.33
